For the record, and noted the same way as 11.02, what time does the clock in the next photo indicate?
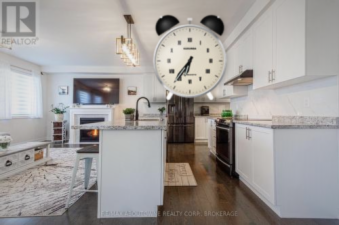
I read 6.36
